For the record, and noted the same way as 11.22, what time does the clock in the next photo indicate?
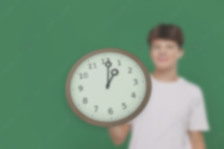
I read 1.01
